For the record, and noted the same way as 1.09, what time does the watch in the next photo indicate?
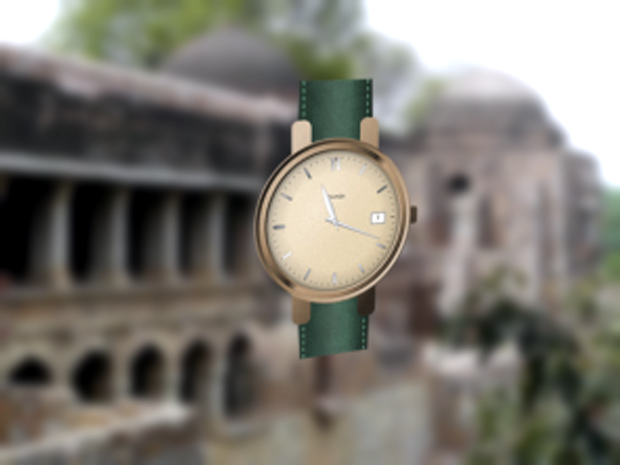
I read 11.19
